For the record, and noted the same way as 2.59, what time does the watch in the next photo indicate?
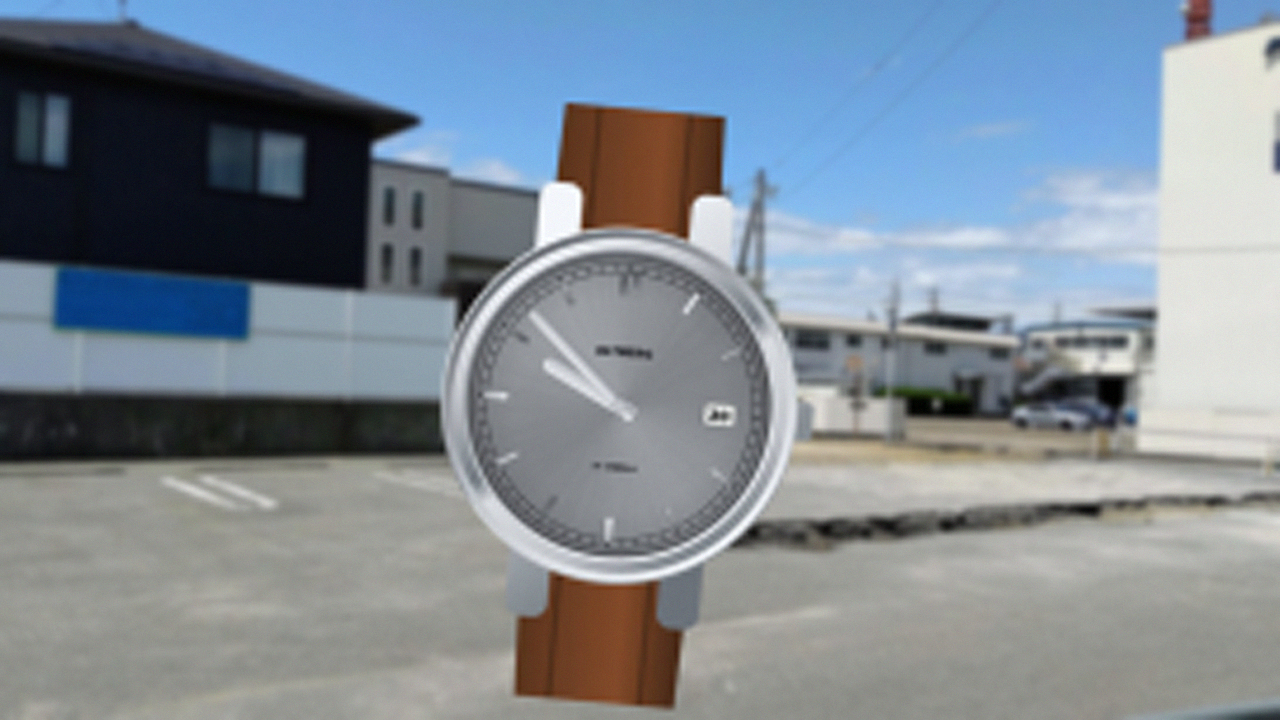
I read 9.52
